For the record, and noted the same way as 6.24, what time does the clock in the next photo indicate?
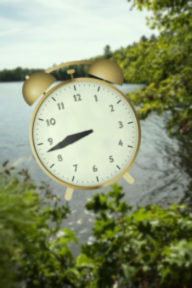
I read 8.43
